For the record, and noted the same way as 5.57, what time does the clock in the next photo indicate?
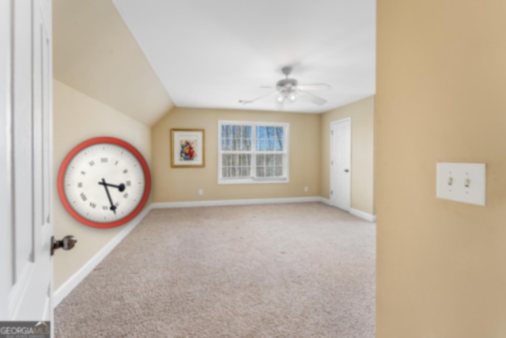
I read 3.27
